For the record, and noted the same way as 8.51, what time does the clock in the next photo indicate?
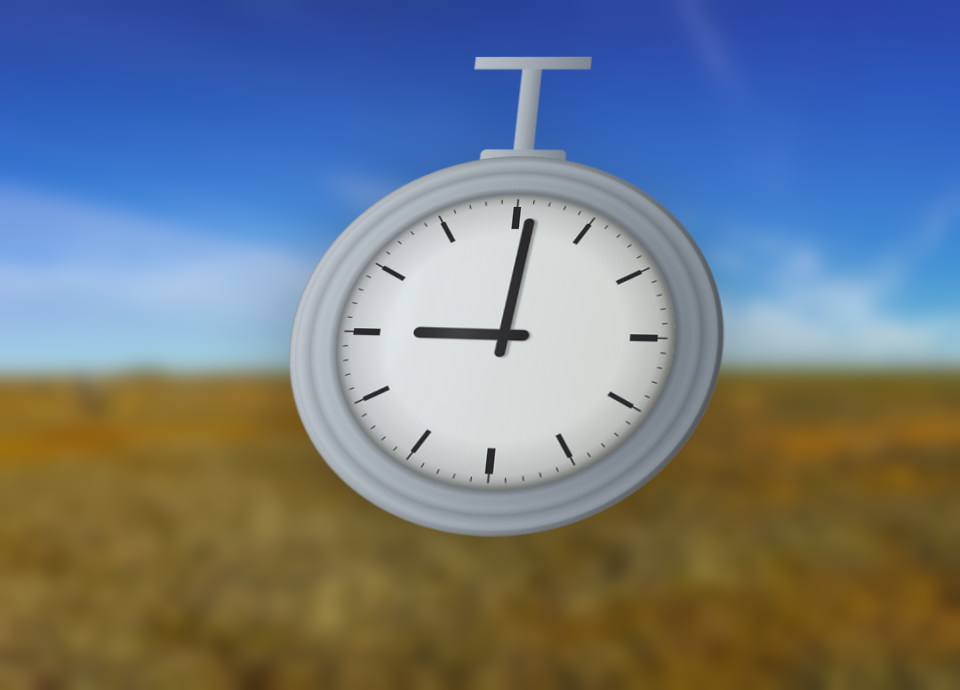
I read 9.01
